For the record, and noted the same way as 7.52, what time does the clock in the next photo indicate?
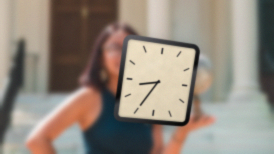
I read 8.35
